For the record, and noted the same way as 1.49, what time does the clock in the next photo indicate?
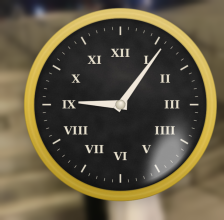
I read 9.06
